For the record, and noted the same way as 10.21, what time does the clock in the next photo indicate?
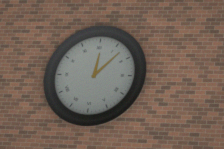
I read 12.07
